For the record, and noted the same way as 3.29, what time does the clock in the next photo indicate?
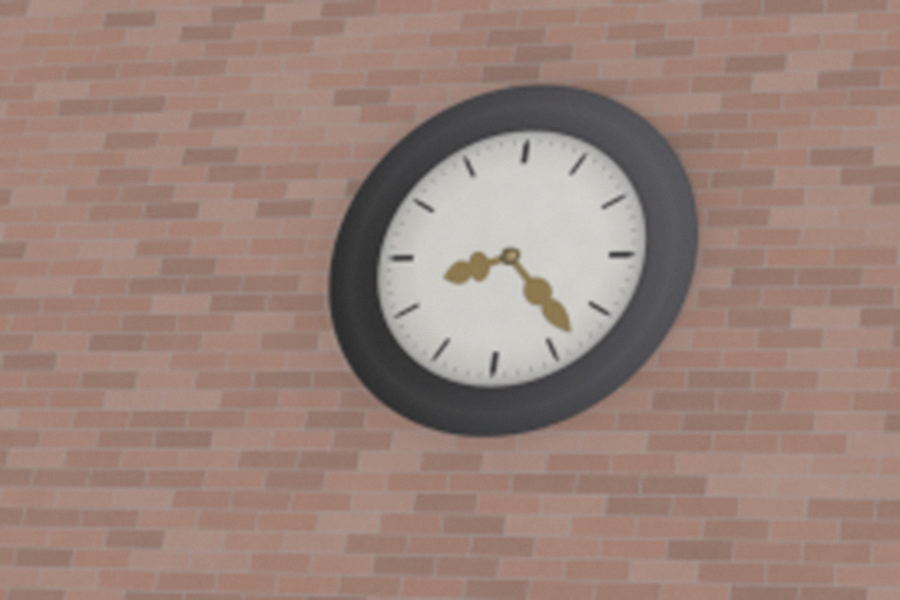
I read 8.23
